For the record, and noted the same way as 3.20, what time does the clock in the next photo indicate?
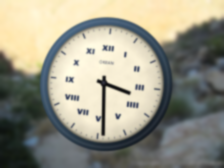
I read 3.29
